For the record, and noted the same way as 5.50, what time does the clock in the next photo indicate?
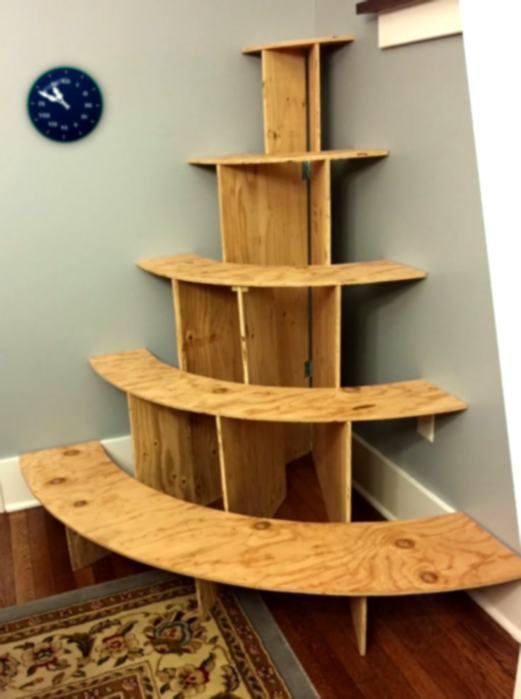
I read 10.49
